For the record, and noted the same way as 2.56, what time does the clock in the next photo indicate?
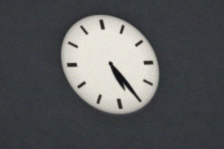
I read 5.25
